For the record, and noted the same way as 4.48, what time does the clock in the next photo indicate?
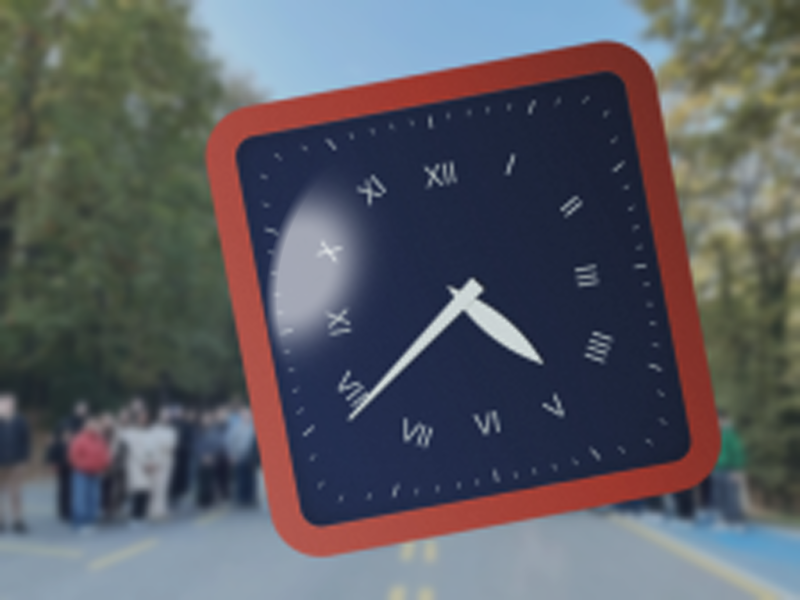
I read 4.39
